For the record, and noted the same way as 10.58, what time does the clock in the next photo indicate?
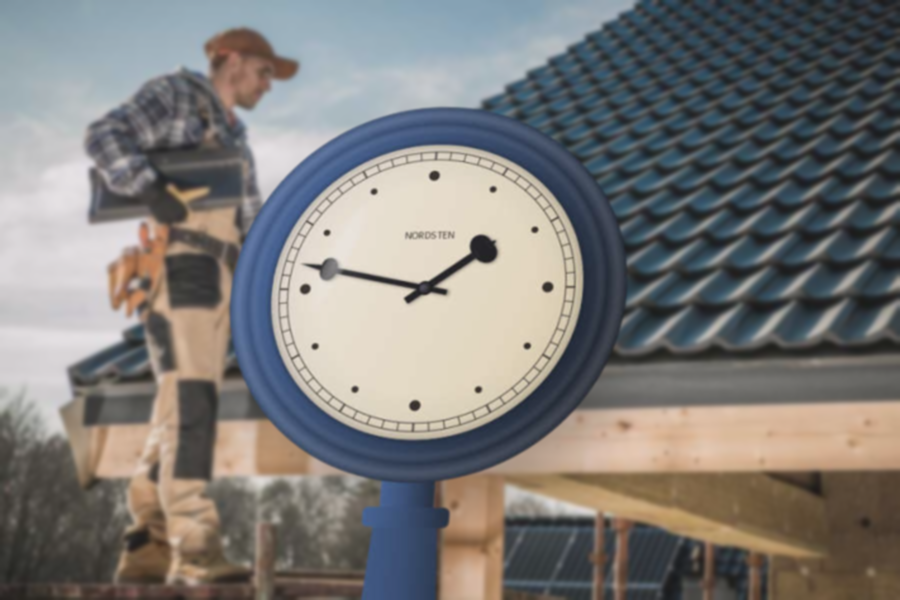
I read 1.47
